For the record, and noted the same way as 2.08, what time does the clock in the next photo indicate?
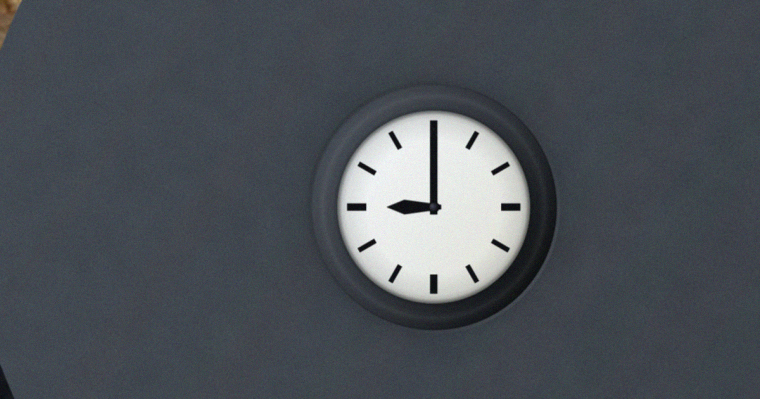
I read 9.00
